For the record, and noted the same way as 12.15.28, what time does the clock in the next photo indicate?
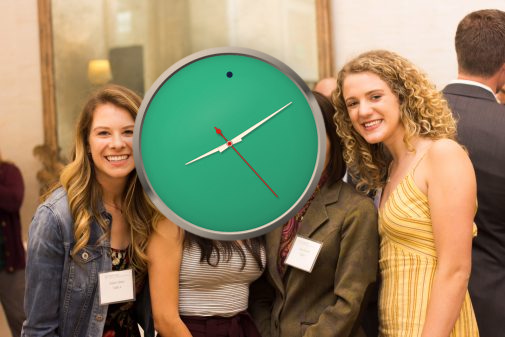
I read 8.09.23
